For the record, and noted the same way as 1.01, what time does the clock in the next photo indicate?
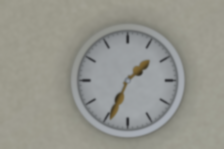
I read 1.34
